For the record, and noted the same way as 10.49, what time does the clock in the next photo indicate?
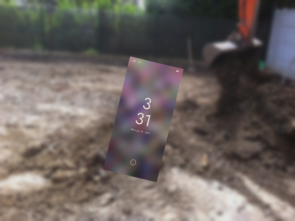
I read 3.31
